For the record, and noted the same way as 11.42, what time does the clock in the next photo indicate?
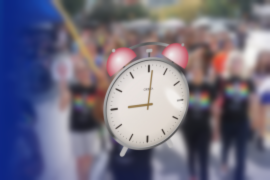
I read 9.01
